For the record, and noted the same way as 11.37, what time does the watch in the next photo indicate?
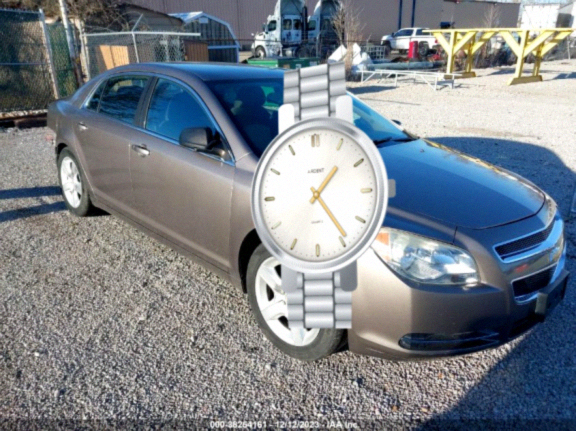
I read 1.24
